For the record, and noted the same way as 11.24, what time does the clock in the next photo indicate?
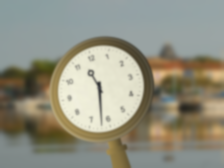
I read 11.32
